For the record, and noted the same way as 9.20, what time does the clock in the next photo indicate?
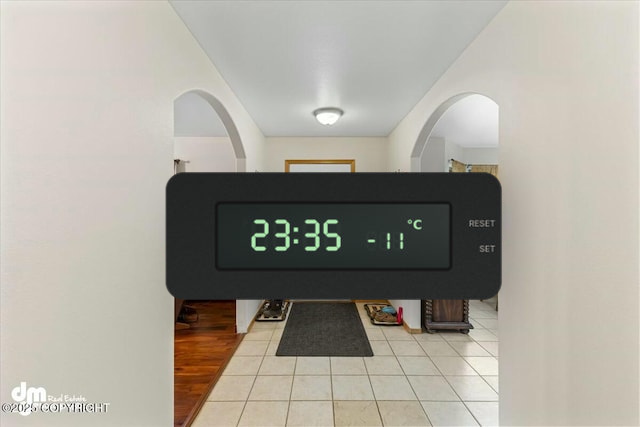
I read 23.35
